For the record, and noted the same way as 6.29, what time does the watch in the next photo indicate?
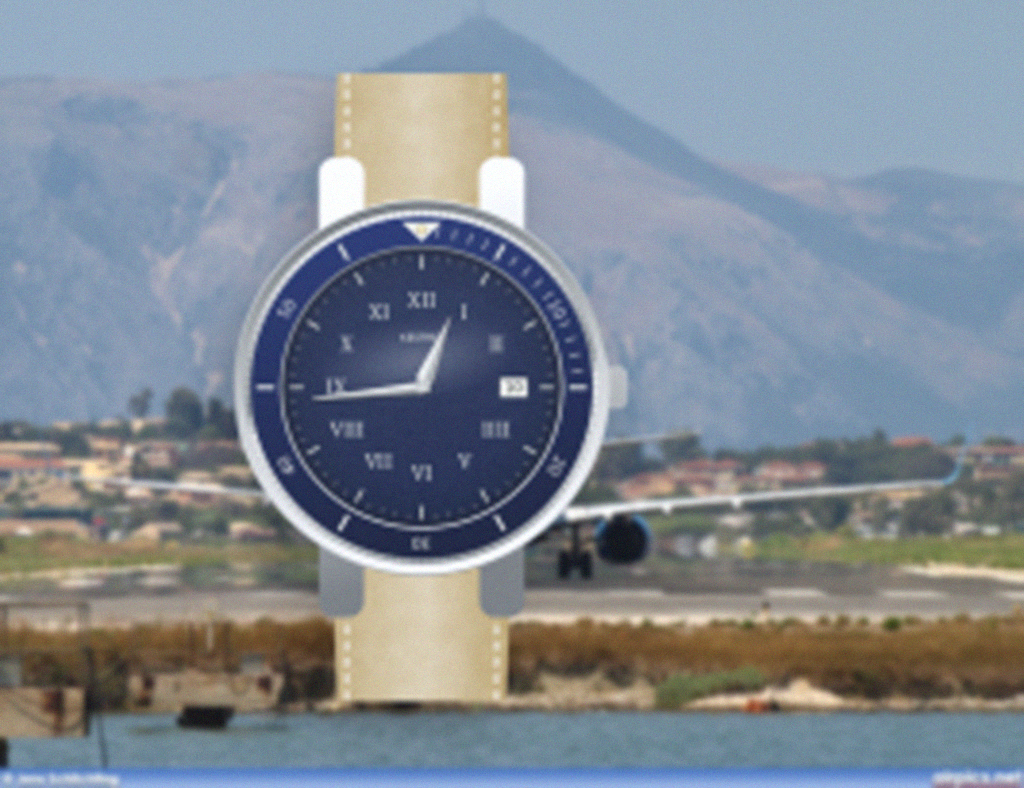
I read 12.44
